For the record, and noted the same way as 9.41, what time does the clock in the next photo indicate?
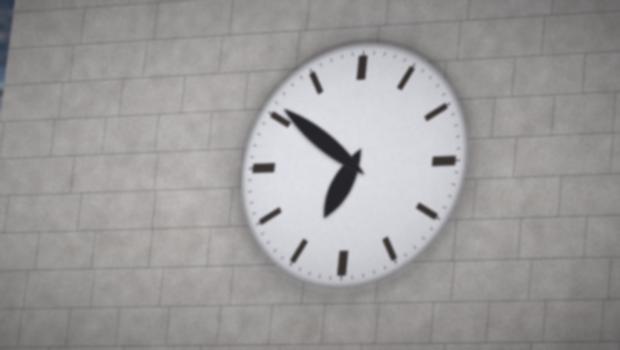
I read 6.51
